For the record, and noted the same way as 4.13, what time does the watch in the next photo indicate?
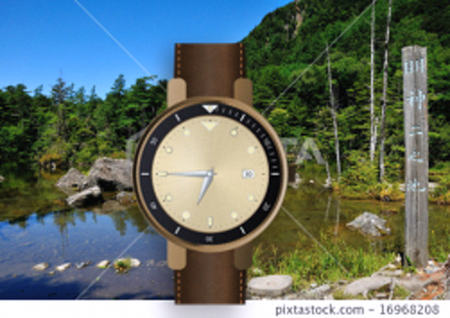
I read 6.45
